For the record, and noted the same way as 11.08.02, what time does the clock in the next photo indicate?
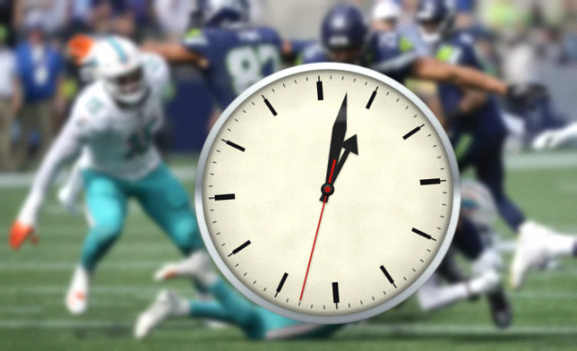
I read 1.02.33
